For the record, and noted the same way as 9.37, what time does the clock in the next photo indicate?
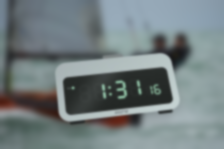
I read 1.31
